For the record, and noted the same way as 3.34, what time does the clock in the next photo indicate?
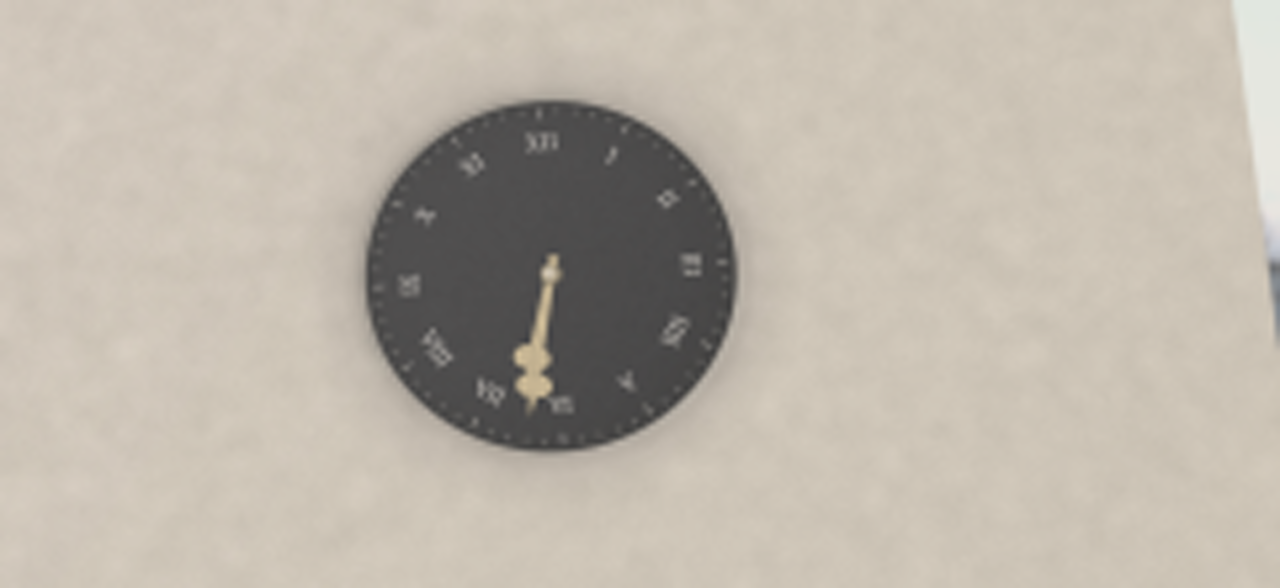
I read 6.32
